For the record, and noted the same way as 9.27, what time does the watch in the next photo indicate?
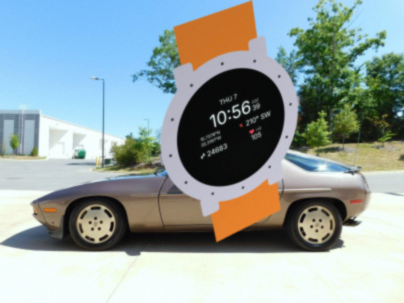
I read 10.56
